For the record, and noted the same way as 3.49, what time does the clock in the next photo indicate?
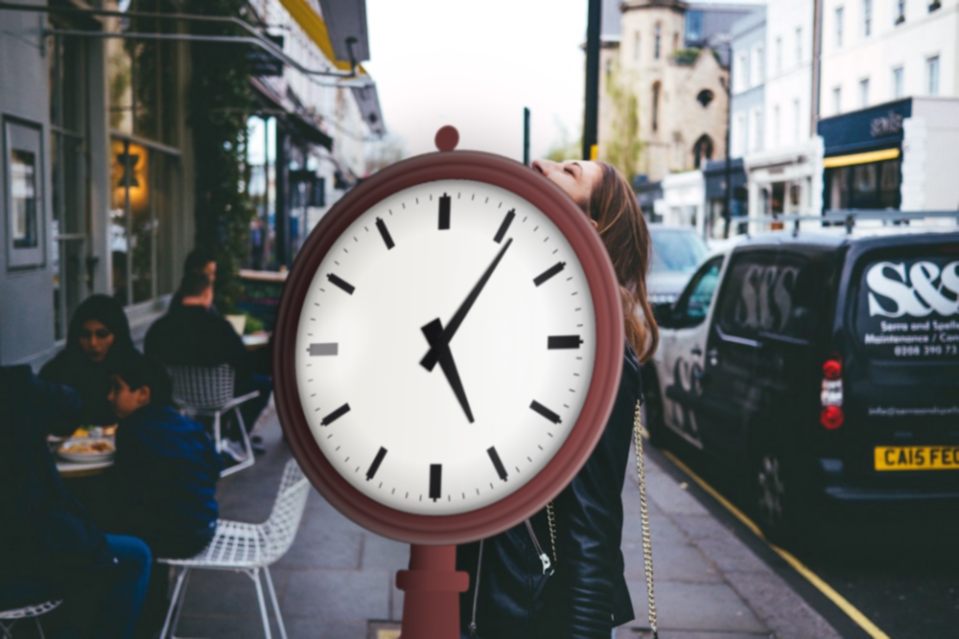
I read 5.06
